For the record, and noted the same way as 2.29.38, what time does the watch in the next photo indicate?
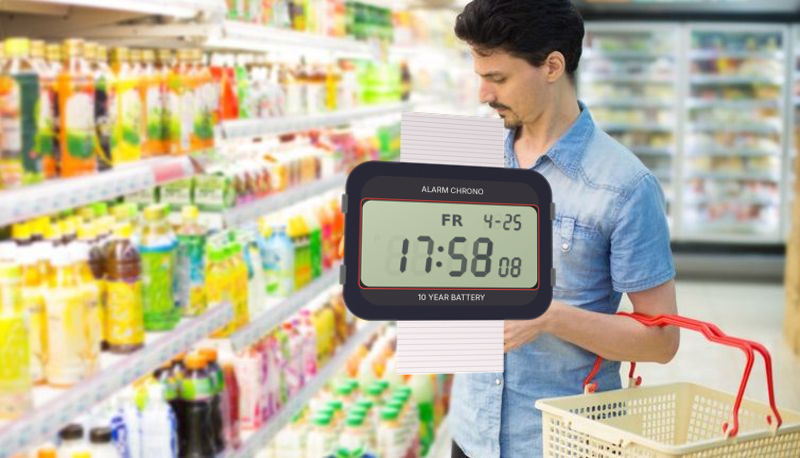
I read 17.58.08
